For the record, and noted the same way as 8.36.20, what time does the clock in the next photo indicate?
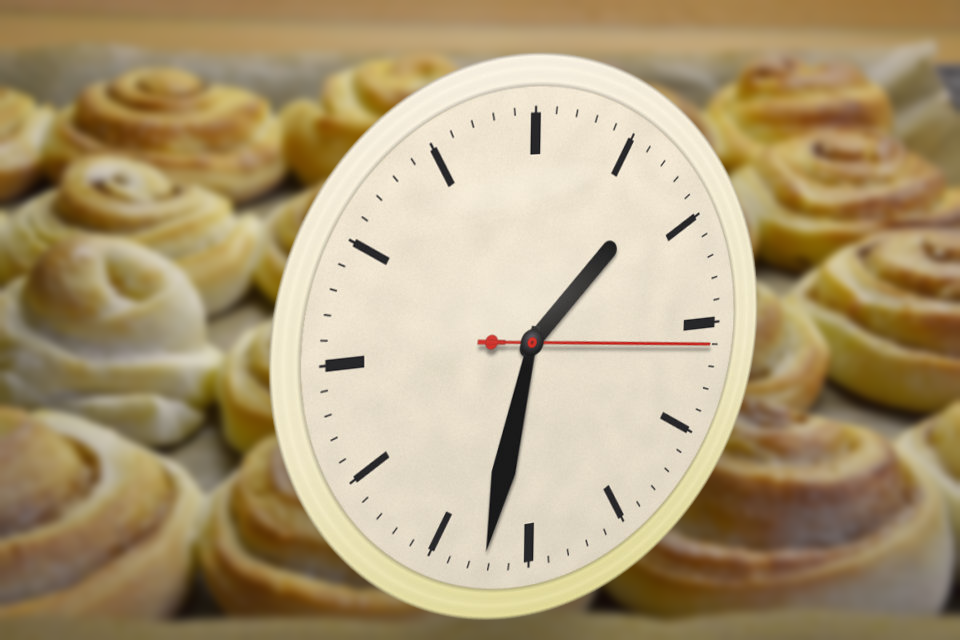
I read 1.32.16
